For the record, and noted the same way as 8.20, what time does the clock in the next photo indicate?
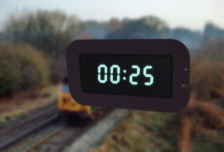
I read 0.25
